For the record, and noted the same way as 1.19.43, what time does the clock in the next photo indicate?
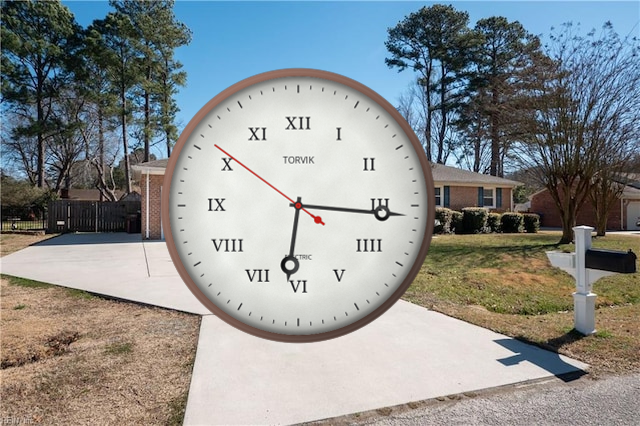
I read 6.15.51
